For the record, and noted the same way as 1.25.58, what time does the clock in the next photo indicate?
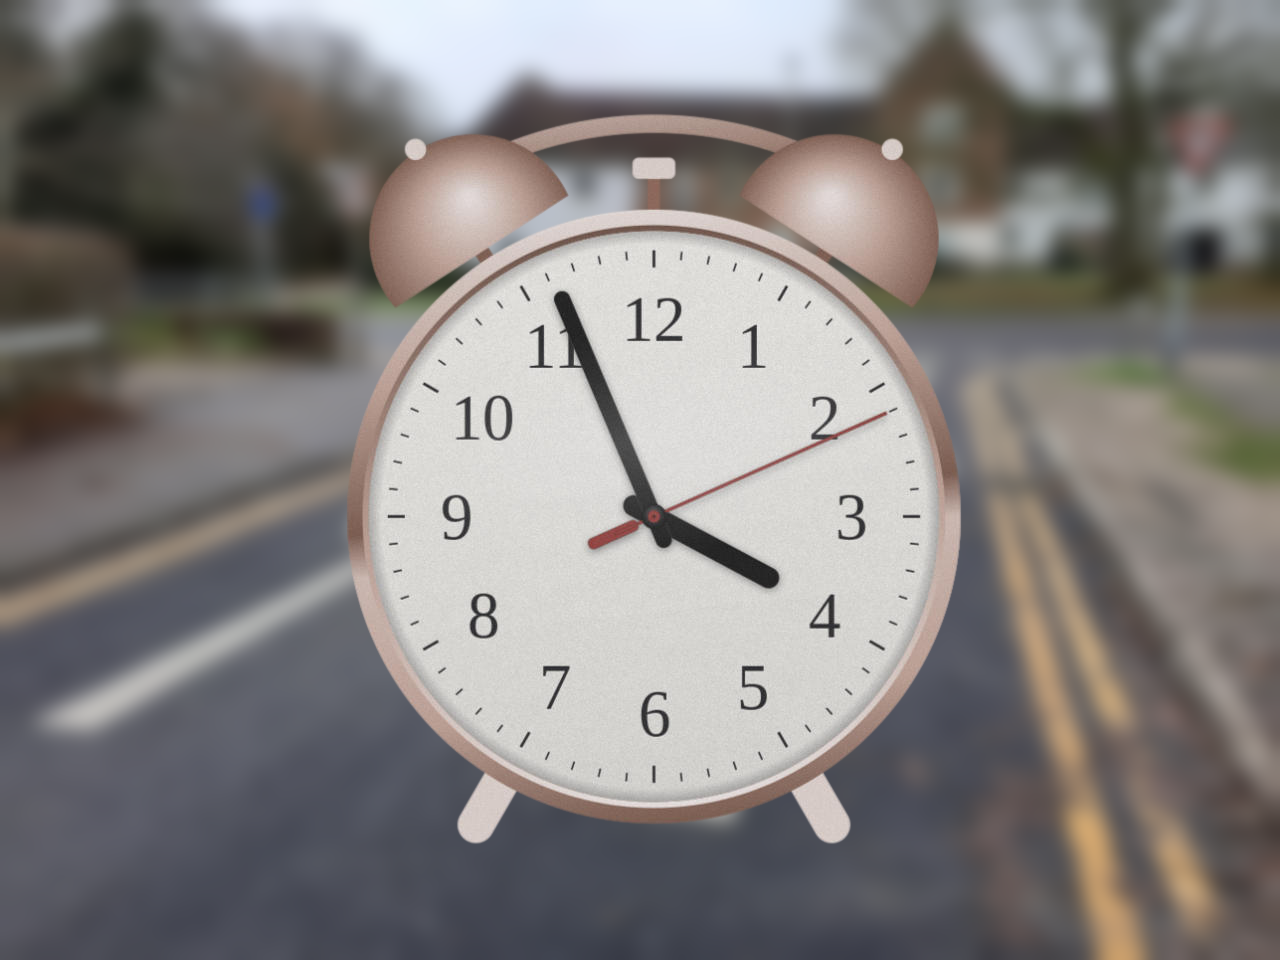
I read 3.56.11
